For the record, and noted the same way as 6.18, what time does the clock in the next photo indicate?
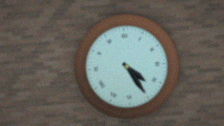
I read 4.25
